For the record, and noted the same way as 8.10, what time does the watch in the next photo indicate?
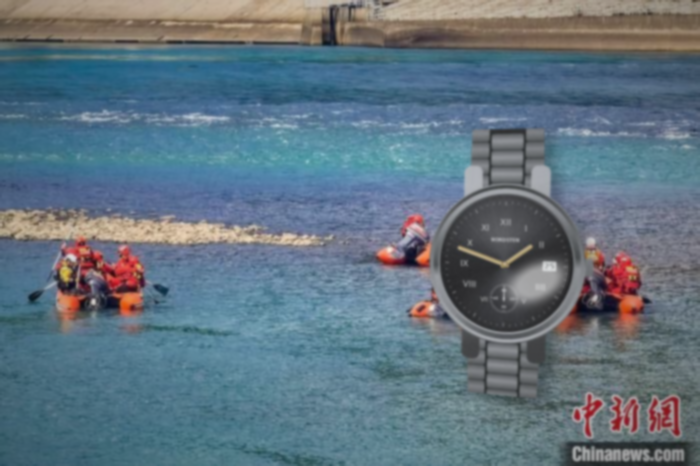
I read 1.48
